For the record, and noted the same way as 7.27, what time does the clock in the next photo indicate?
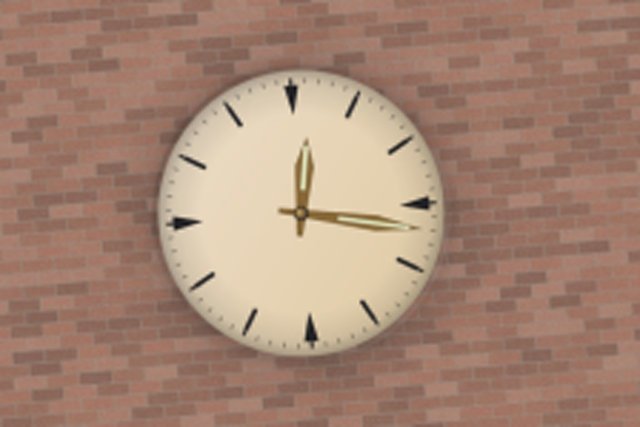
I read 12.17
